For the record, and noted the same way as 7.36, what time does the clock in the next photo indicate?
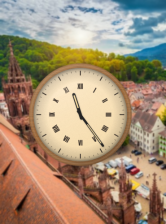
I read 11.24
